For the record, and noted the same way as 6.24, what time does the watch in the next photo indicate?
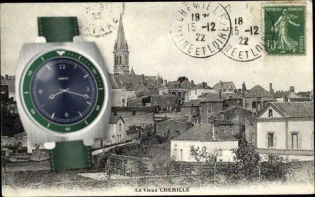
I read 8.18
